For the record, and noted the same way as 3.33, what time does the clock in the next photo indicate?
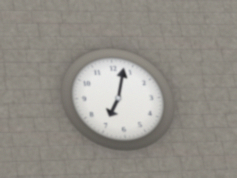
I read 7.03
